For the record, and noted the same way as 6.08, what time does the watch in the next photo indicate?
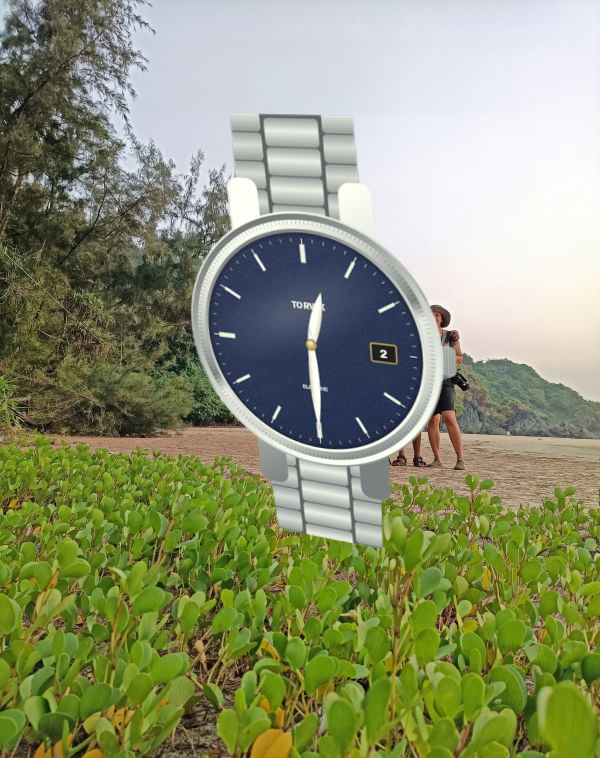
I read 12.30
